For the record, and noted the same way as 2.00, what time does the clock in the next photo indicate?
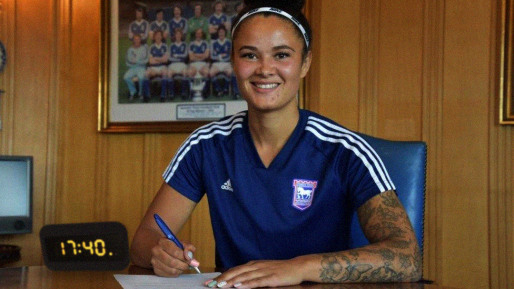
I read 17.40
